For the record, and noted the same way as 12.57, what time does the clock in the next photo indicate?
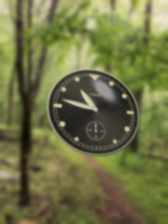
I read 10.47
